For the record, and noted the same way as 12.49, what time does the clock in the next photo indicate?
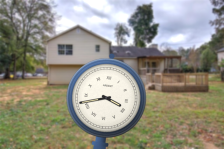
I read 3.42
